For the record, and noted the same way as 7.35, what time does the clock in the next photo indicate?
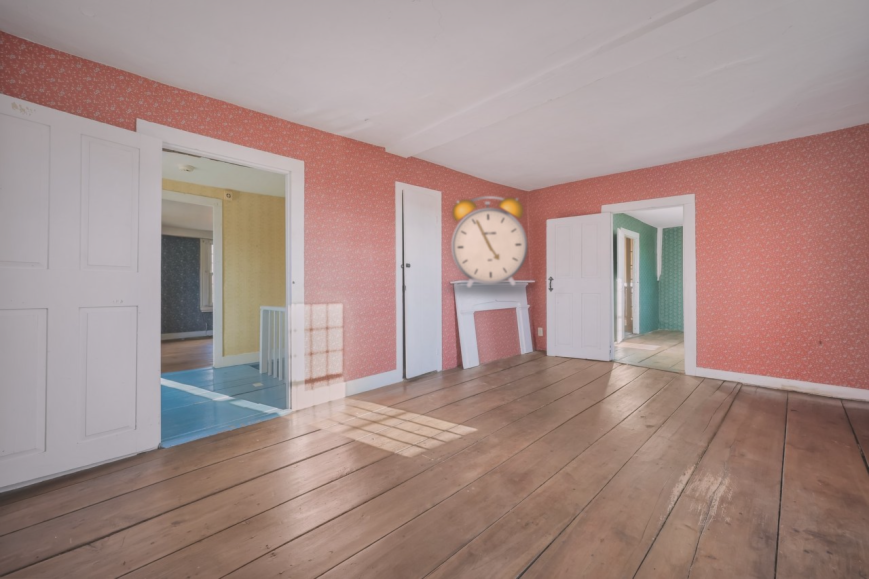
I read 4.56
